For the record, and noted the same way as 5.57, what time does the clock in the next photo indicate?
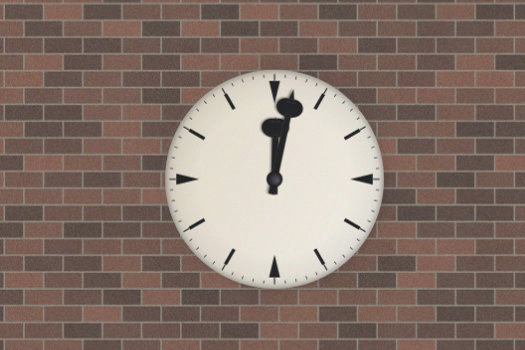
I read 12.02
